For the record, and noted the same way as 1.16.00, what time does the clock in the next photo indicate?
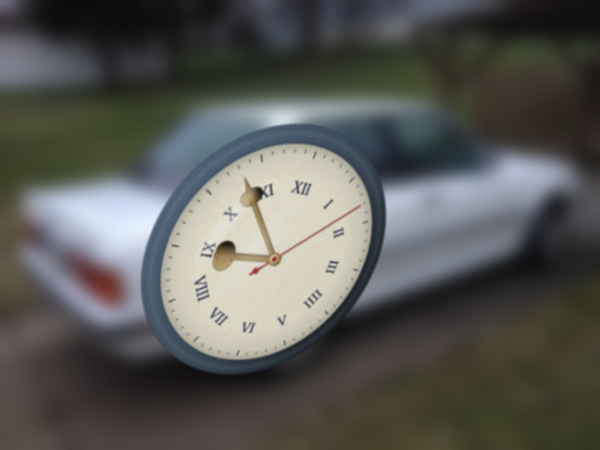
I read 8.53.08
